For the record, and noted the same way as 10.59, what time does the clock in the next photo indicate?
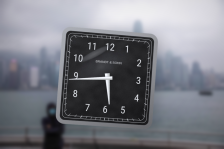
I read 5.44
